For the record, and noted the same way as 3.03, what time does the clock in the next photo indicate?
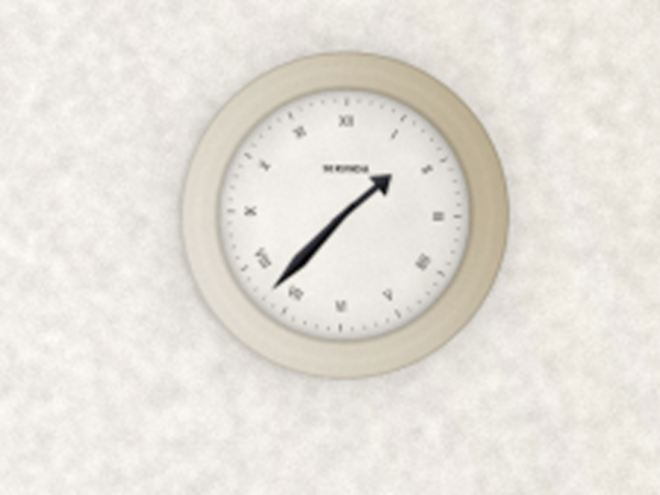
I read 1.37
